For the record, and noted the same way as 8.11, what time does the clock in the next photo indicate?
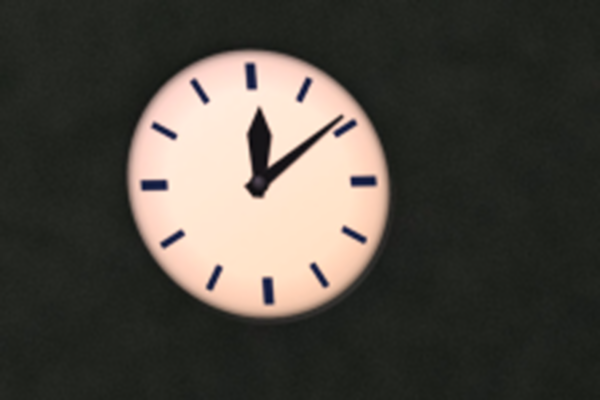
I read 12.09
